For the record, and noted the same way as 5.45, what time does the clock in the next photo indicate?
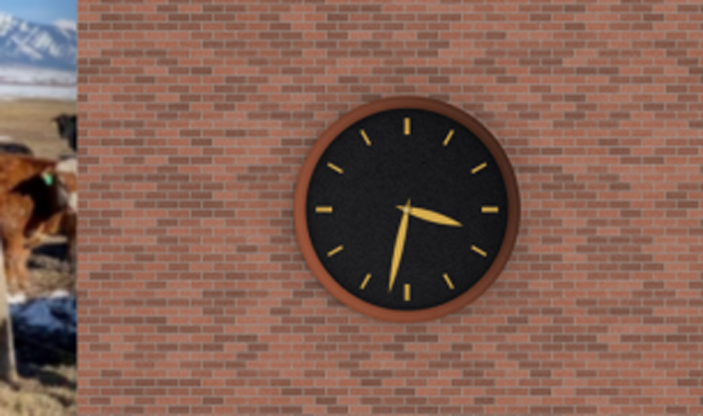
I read 3.32
